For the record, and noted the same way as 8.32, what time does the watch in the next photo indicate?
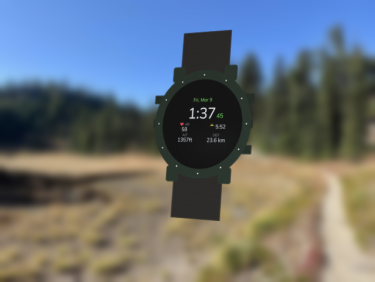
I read 1.37
